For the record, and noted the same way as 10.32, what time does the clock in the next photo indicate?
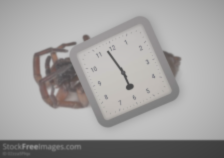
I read 5.58
